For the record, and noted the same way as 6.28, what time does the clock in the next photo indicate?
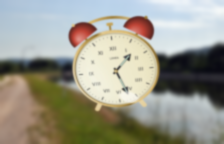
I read 1.27
